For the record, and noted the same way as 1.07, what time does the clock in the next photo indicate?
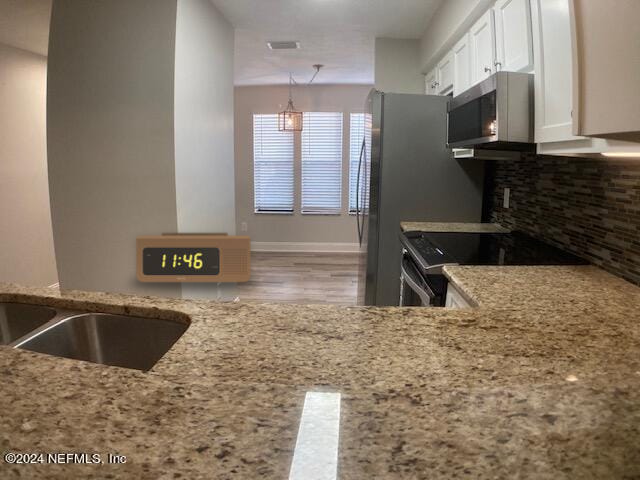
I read 11.46
